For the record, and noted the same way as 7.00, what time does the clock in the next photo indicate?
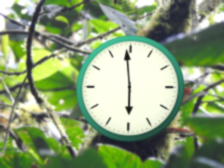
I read 5.59
